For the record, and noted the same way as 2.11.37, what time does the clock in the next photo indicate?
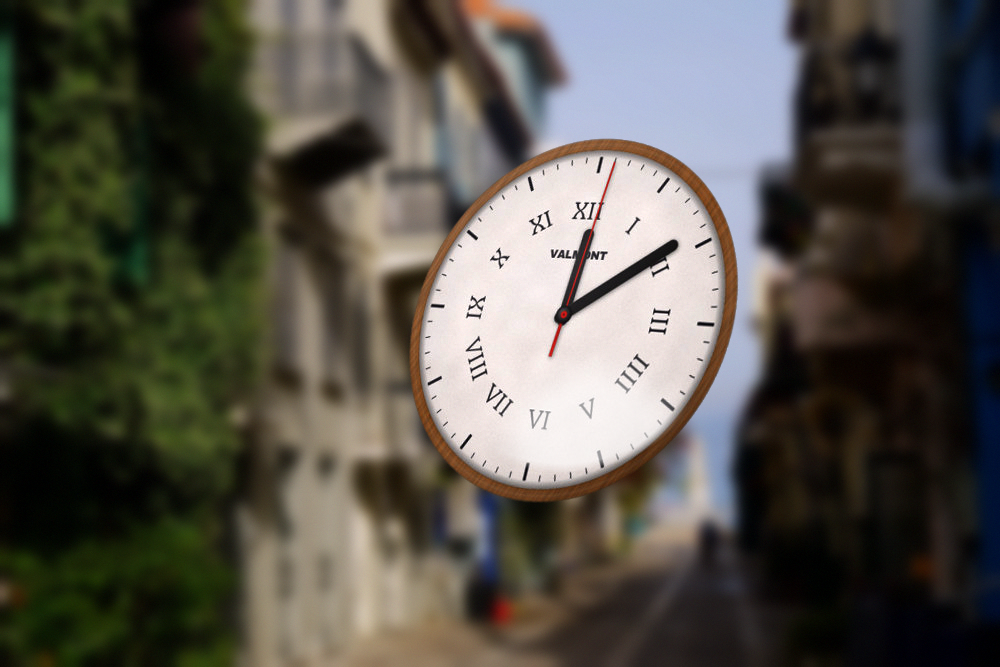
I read 12.09.01
